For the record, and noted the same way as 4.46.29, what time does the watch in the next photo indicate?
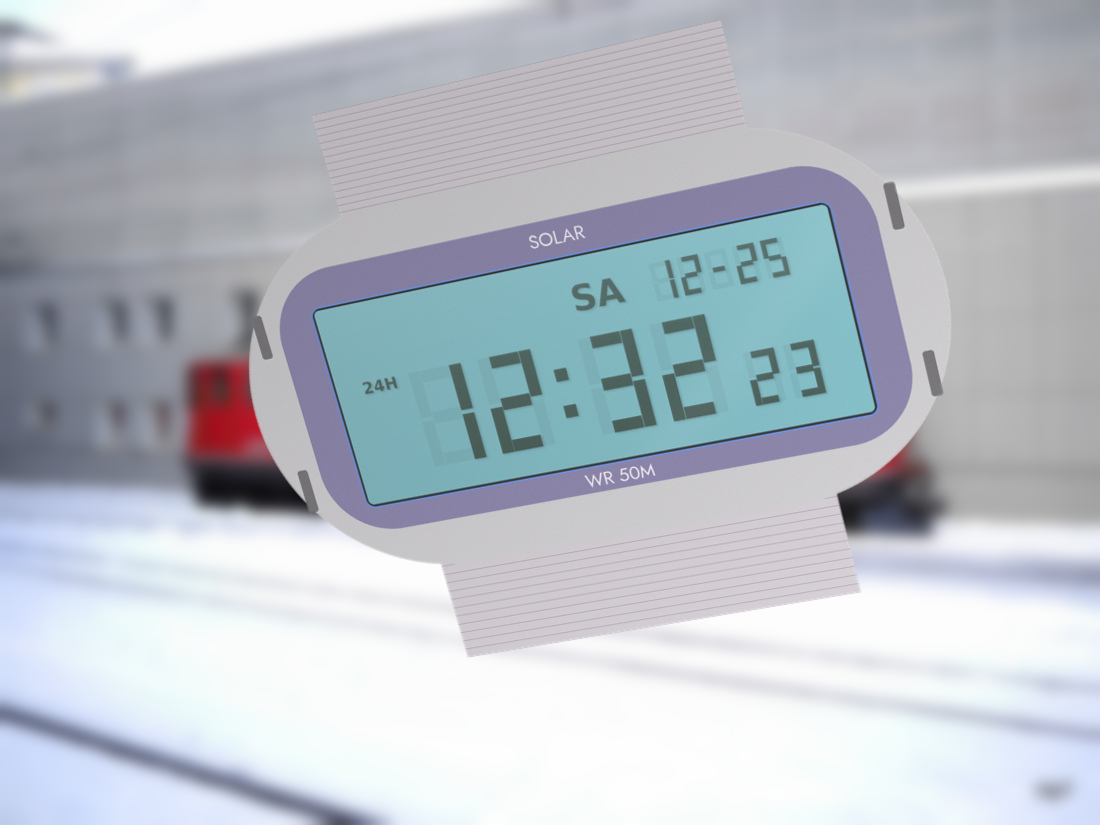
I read 12.32.23
